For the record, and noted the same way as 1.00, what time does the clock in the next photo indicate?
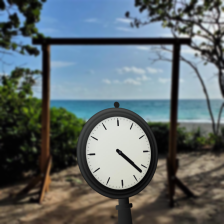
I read 4.22
